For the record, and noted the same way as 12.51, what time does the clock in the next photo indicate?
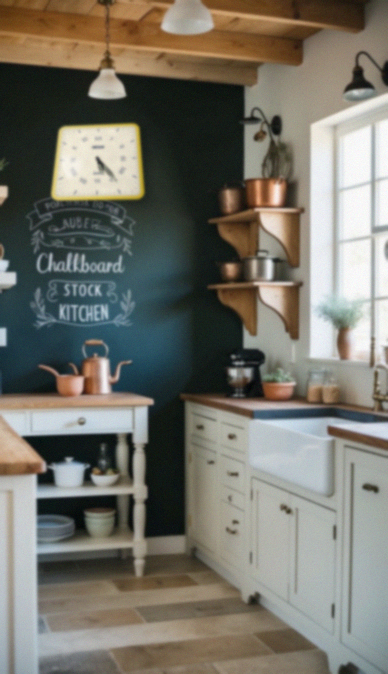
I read 5.24
